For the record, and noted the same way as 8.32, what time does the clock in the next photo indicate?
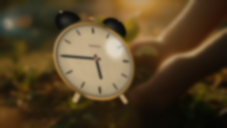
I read 5.45
